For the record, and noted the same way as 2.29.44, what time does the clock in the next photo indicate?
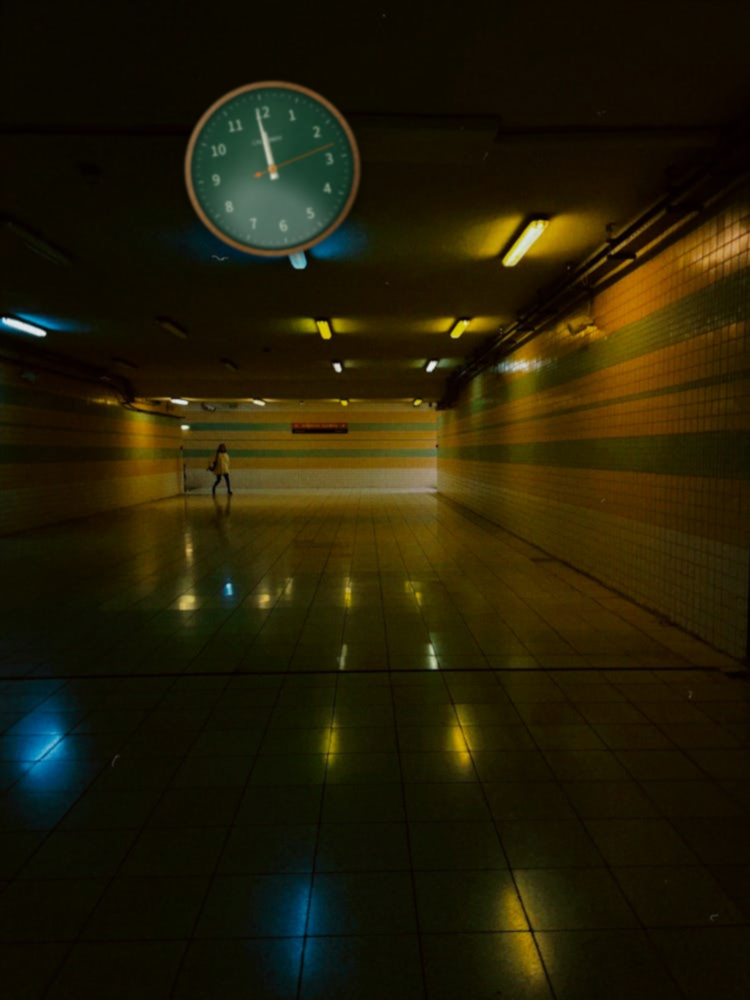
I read 11.59.13
